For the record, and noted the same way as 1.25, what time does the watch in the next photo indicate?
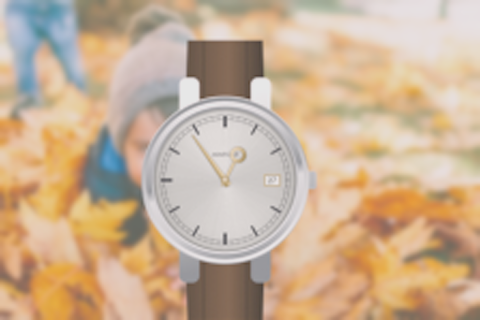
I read 12.54
